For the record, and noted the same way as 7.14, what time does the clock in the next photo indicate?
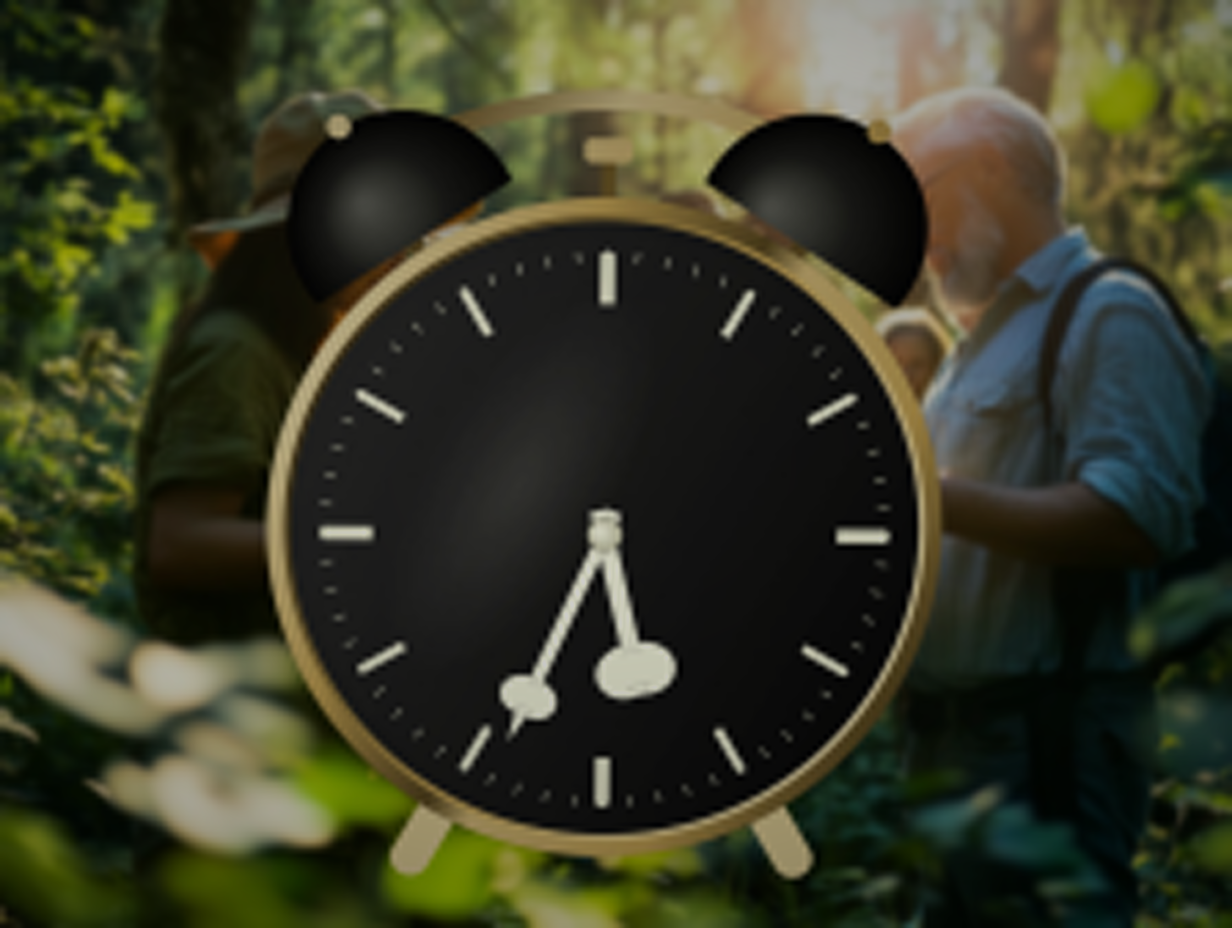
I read 5.34
